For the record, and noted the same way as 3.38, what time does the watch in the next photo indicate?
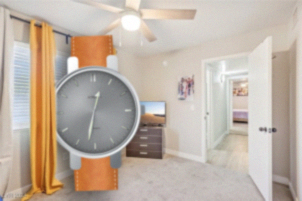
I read 12.32
